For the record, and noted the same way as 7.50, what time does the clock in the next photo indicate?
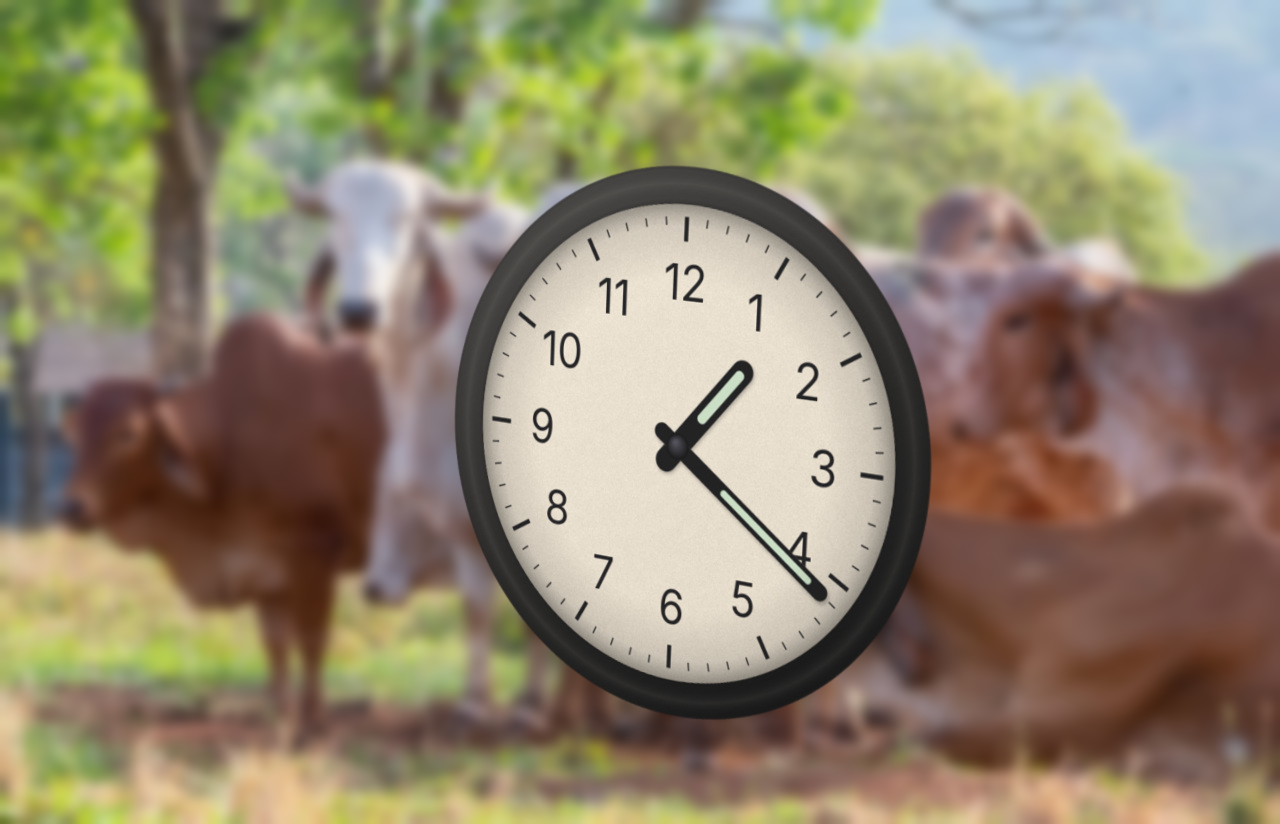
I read 1.21
